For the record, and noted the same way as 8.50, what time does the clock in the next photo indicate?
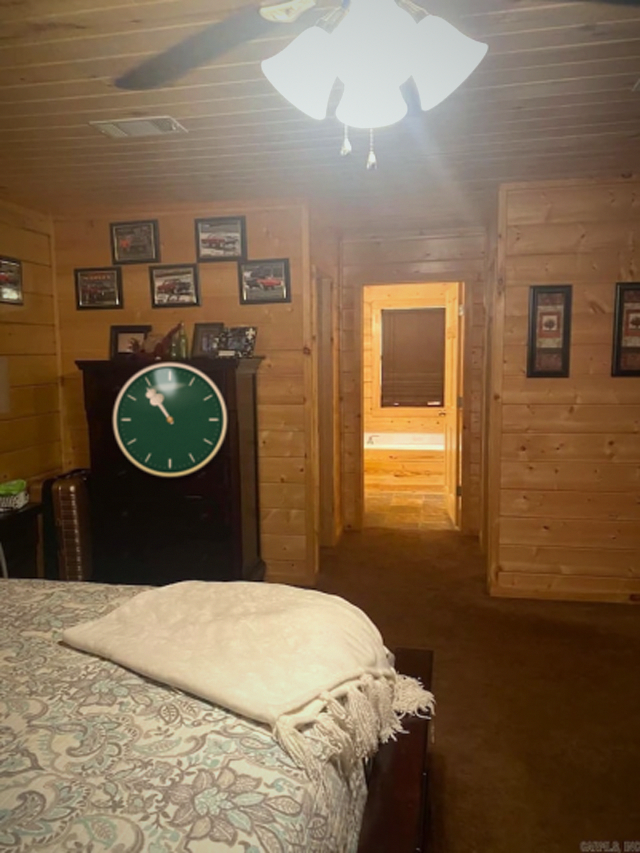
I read 10.54
